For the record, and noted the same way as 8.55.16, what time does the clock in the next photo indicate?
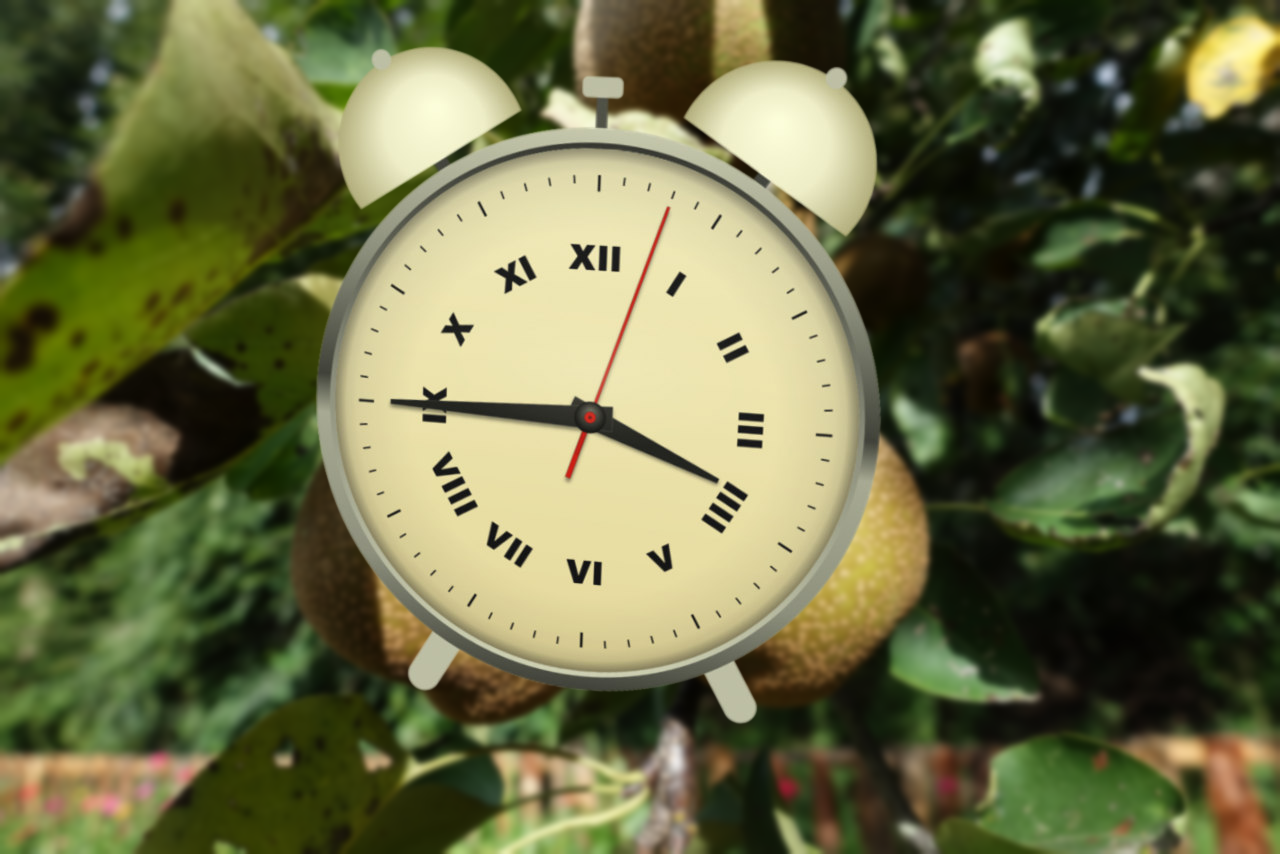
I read 3.45.03
